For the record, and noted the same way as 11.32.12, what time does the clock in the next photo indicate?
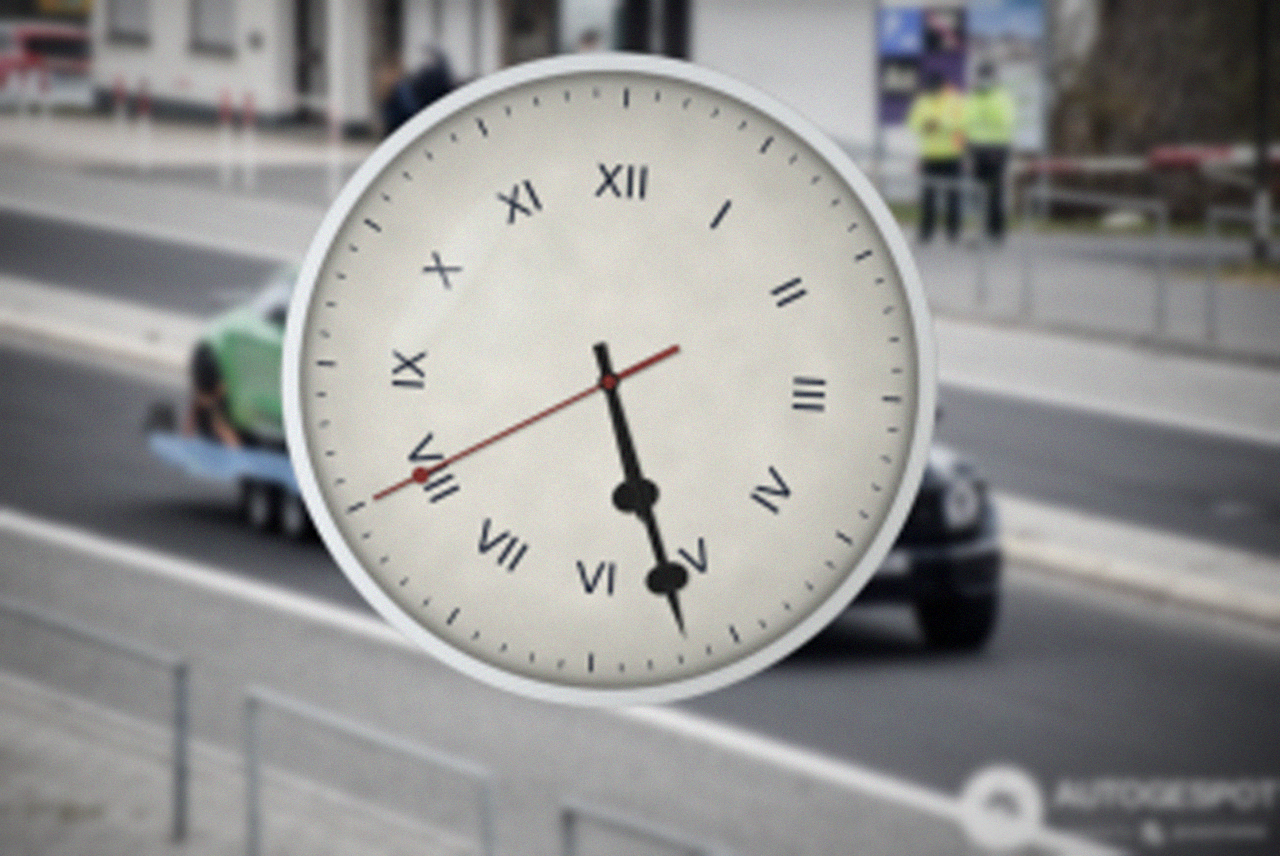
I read 5.26.40
